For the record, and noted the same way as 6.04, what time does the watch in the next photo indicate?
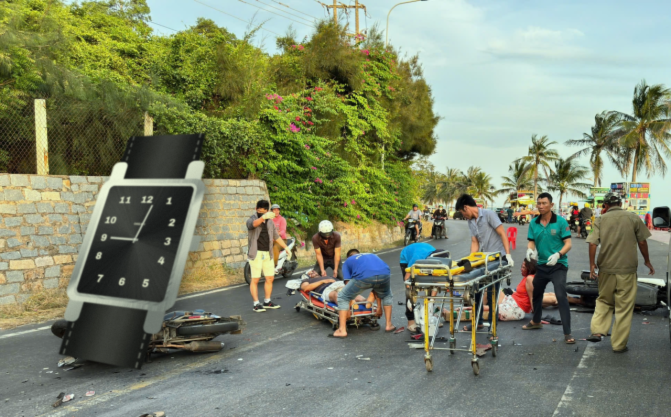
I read 9.02
